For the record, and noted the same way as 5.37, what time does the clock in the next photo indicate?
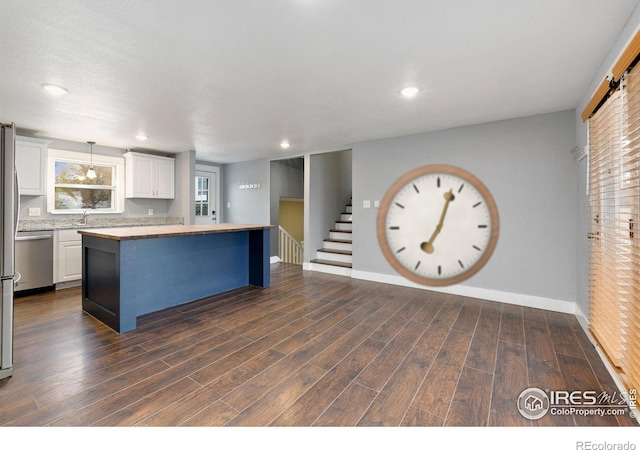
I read 7.03
